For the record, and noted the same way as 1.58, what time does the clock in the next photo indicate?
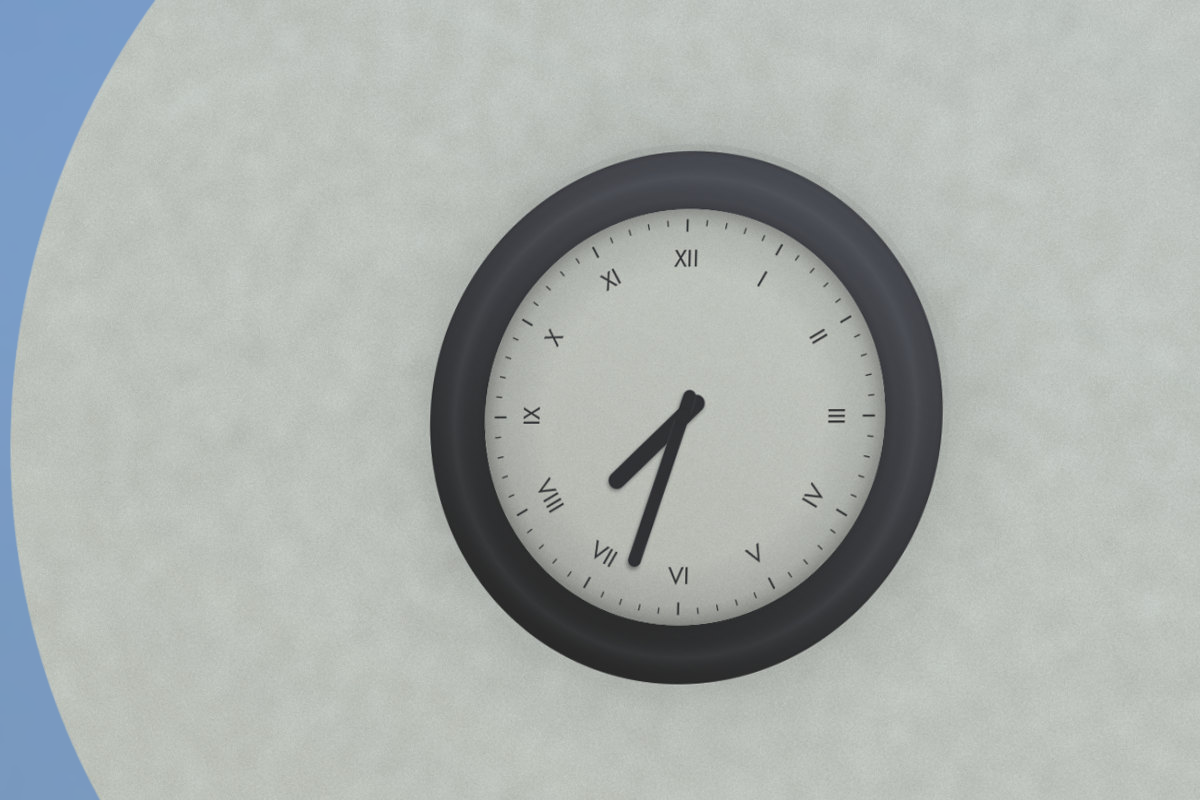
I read 7.33
